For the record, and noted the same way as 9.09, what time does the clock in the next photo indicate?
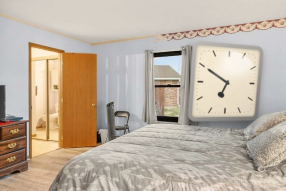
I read 6.50
